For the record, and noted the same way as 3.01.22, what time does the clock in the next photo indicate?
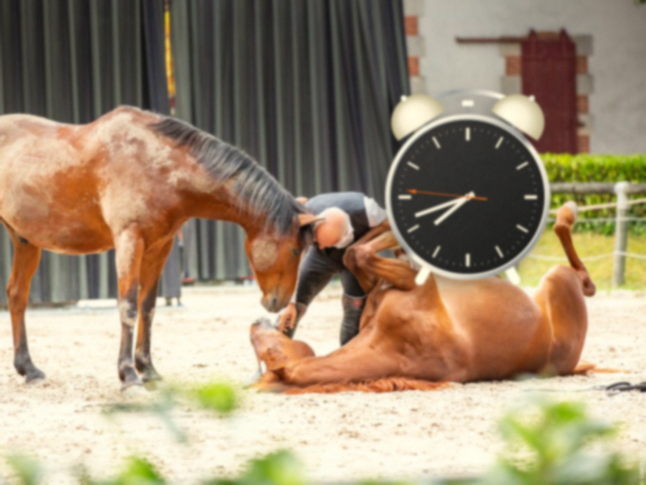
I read 7.41.46
